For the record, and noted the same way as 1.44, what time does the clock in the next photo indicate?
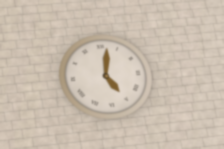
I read 5.02
